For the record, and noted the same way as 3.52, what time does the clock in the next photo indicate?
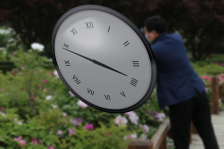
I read 3.49
